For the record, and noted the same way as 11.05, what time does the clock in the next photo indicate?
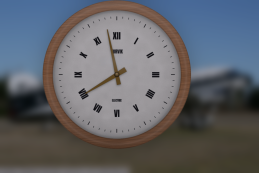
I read 7.58
